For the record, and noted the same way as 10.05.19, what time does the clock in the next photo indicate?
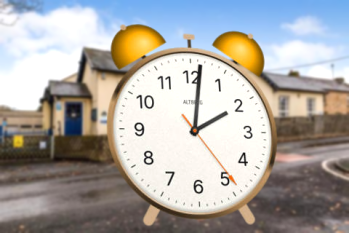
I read 2.01.24
